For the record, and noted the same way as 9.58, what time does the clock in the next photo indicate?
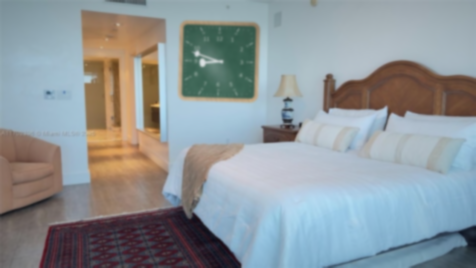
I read 8.48
